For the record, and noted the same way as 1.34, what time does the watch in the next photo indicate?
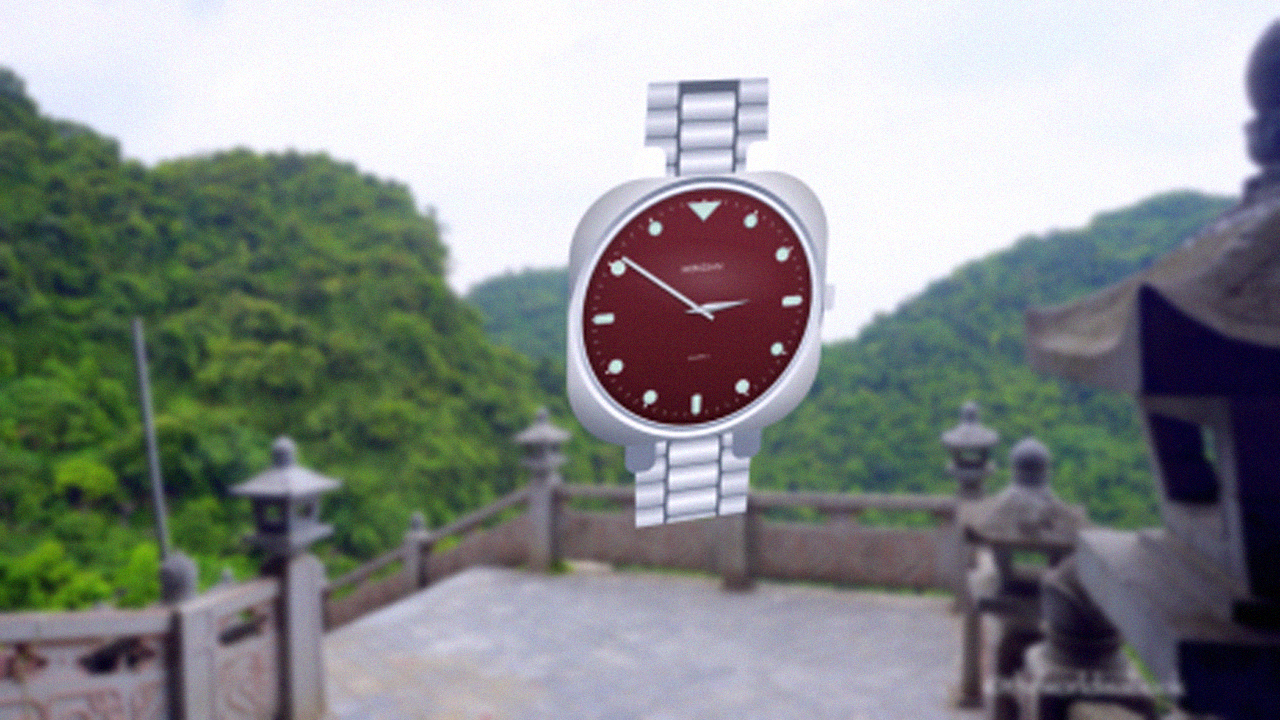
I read 2.51
